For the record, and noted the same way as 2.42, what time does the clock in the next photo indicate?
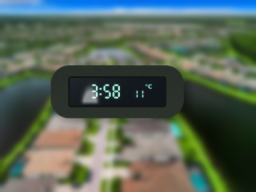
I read 3.58
